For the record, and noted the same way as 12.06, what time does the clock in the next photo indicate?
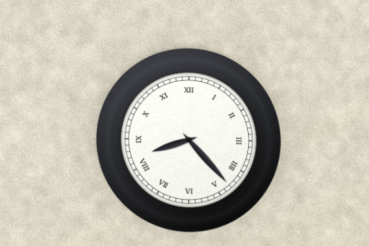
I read 8.23
